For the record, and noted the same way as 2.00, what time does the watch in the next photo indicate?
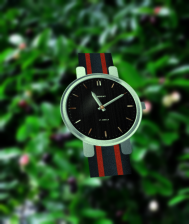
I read 11.10
